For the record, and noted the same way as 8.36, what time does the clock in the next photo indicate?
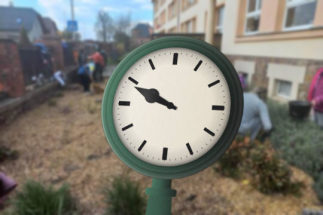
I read 9.49
